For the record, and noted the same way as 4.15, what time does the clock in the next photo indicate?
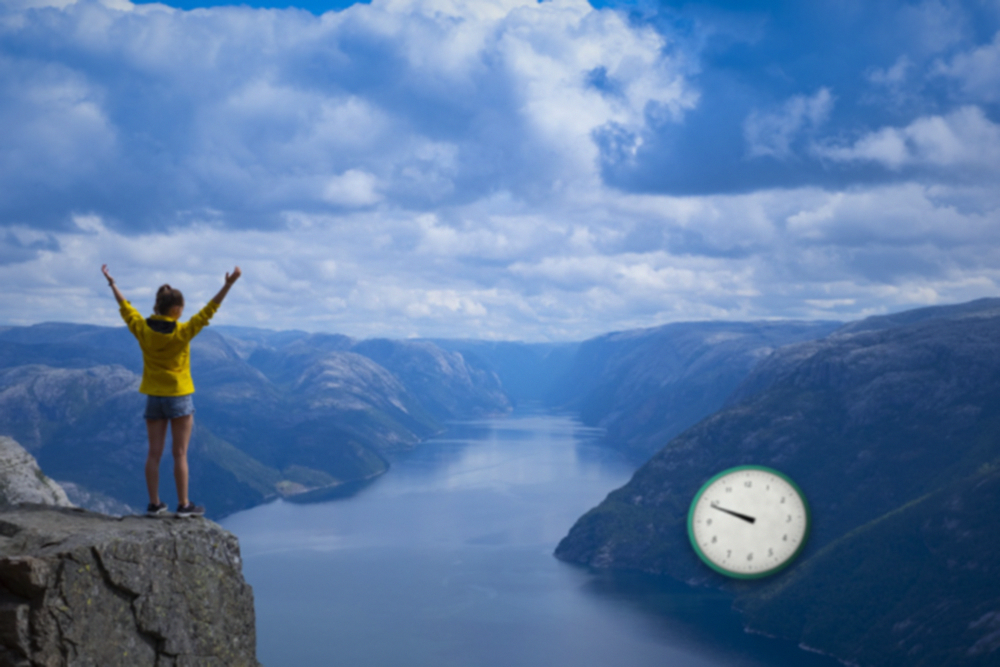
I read 9.49
